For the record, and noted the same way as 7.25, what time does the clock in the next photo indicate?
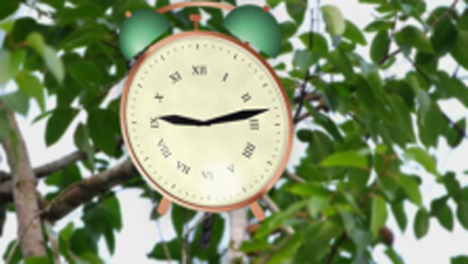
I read 9.13
